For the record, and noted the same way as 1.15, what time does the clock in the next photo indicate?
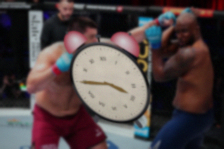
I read 3.45
